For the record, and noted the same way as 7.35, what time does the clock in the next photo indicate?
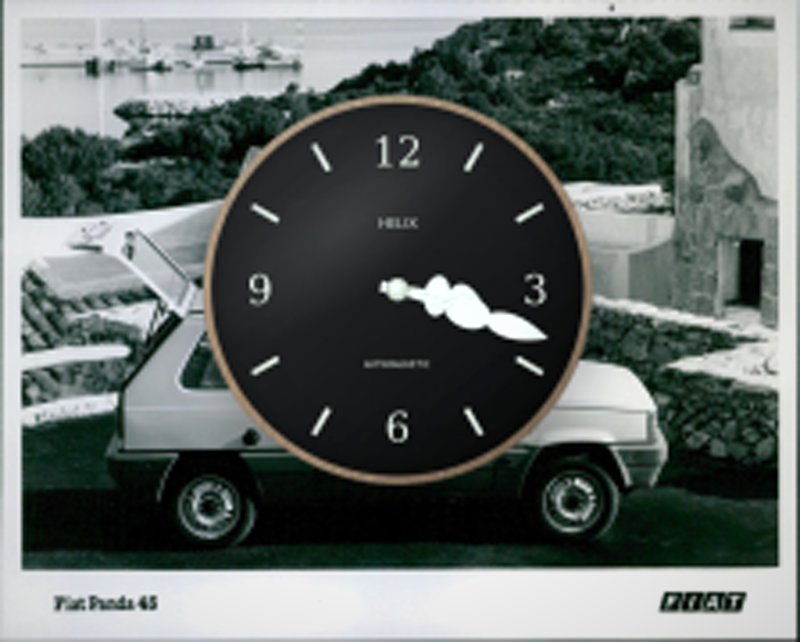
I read 3.18
